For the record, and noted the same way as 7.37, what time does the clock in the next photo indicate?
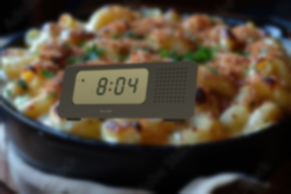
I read 8.04
